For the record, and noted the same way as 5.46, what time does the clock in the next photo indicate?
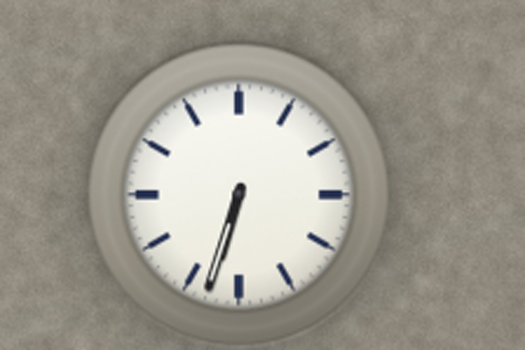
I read 6.33
